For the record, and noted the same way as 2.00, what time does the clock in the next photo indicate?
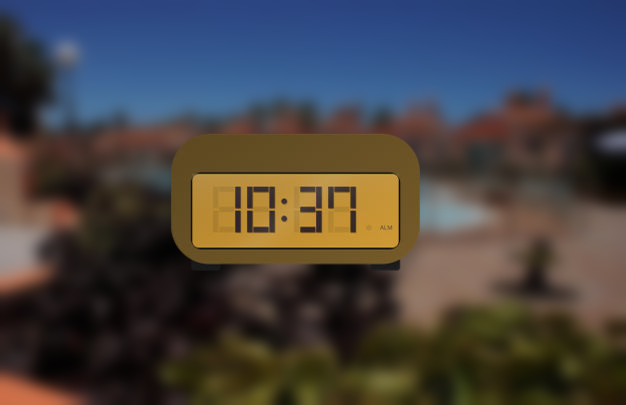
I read 10.37
